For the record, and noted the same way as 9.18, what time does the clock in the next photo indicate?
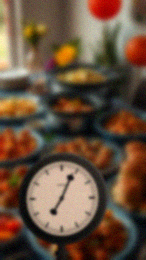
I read 7.04
